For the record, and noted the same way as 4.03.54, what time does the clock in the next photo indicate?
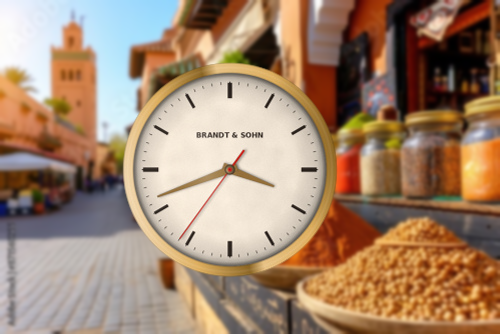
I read 3.41.36
